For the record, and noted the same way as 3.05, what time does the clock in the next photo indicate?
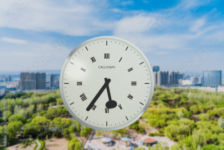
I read 5.36
